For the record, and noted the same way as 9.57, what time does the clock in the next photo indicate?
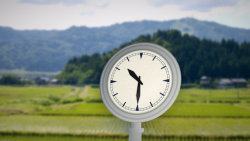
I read 10.30
